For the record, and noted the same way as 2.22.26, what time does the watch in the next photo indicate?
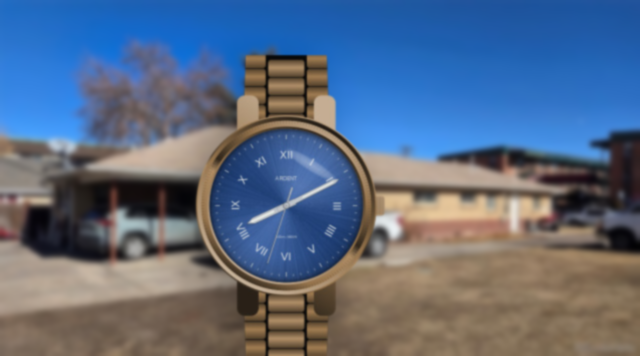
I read 8.10.33
